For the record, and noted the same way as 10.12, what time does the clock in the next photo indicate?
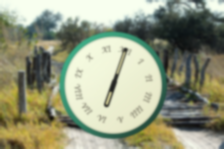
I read 6.00
